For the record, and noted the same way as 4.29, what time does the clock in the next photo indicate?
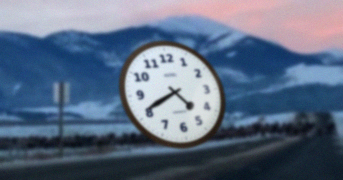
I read 4.41
